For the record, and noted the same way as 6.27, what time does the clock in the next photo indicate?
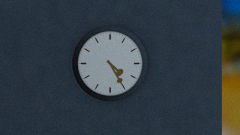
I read 4.25
